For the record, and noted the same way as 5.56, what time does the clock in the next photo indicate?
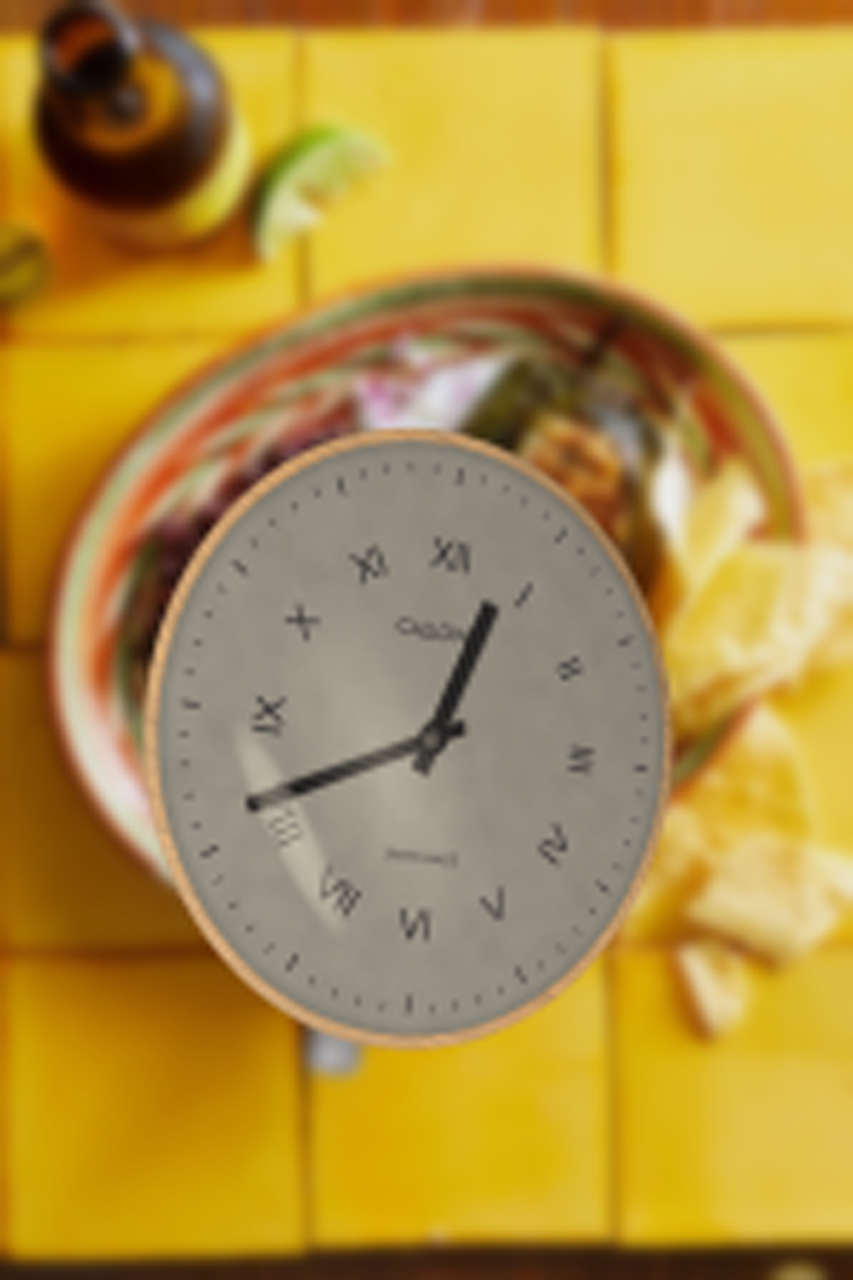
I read 12.41
